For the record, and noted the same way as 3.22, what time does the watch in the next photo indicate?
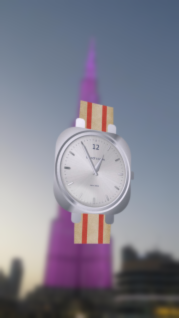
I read 12.55
